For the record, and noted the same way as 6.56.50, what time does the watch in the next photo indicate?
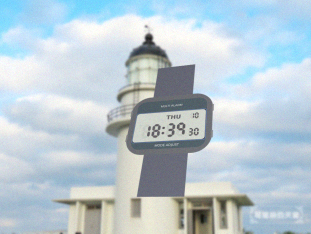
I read 18.39.30
